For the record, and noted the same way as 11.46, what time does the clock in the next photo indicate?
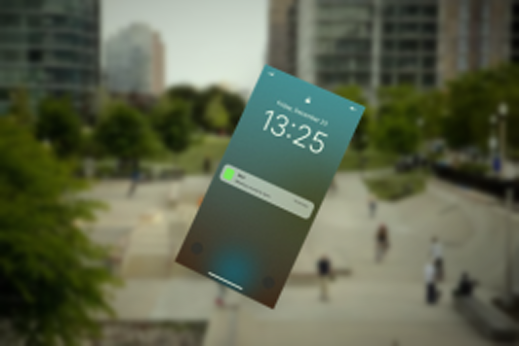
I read 13.25
